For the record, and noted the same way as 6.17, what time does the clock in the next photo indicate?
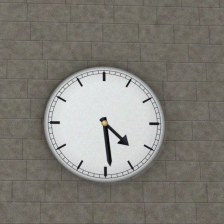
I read 4.29
